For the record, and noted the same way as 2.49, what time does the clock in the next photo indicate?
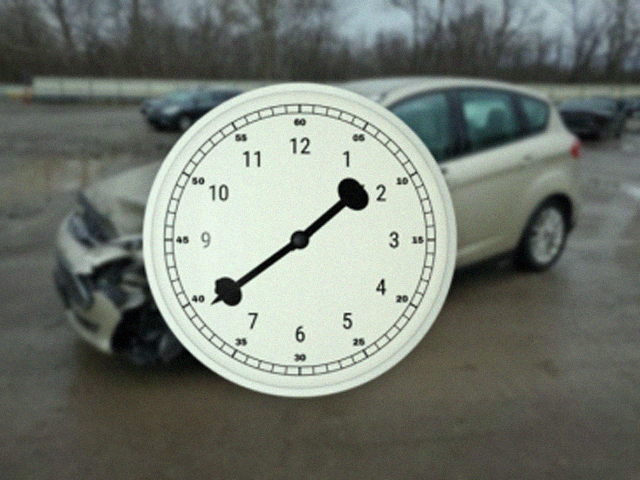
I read 1.39
